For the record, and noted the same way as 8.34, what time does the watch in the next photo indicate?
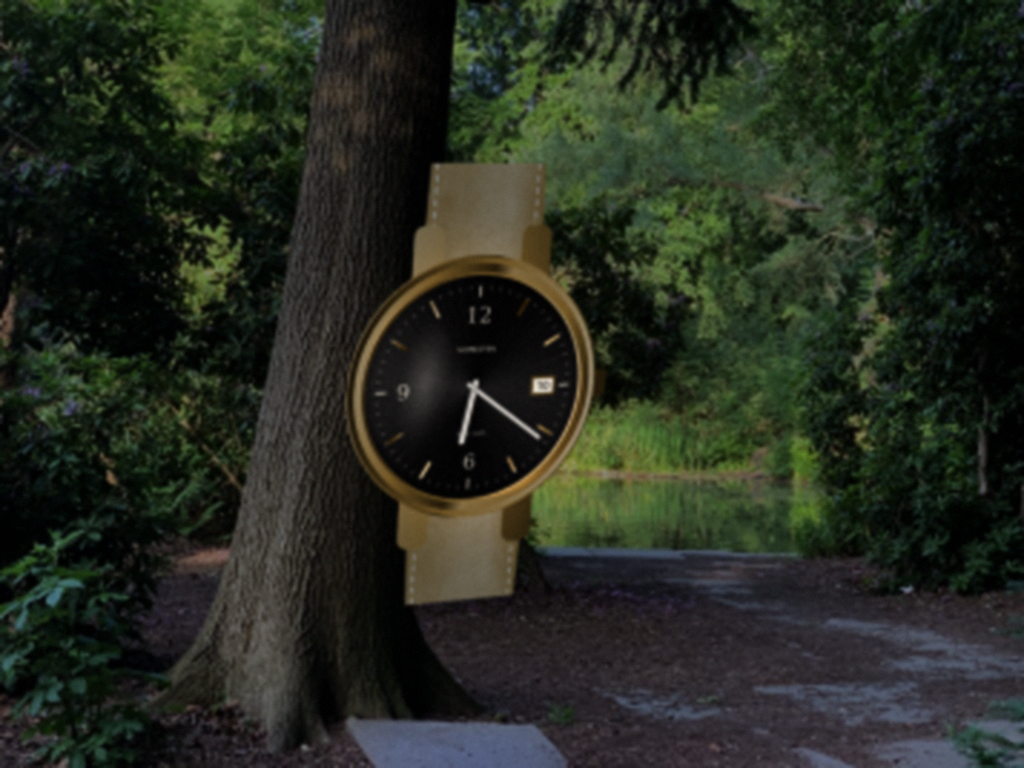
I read 6.21
